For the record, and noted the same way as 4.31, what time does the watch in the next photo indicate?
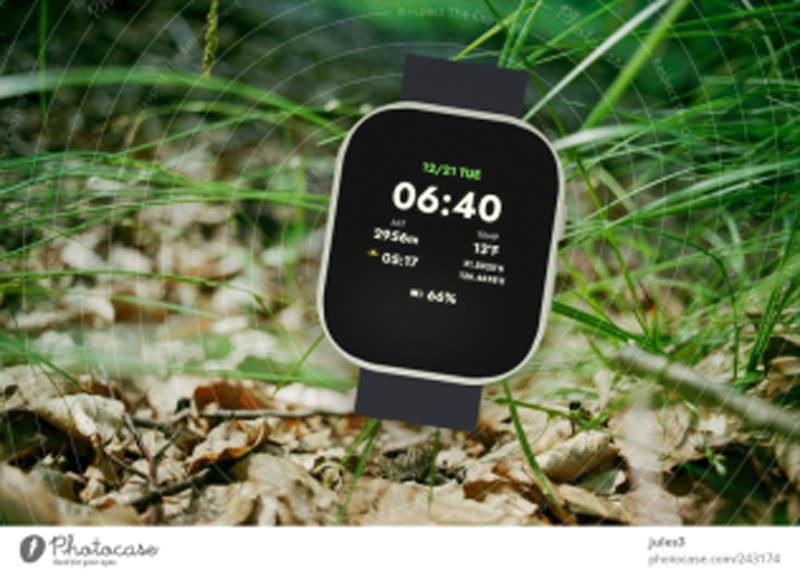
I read 6.40
